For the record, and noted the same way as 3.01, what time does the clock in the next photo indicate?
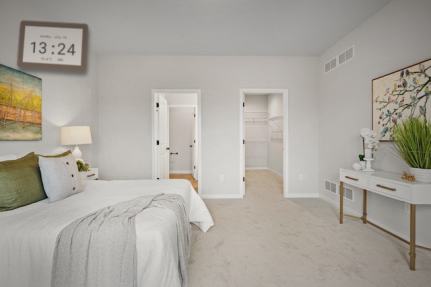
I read 13.24
